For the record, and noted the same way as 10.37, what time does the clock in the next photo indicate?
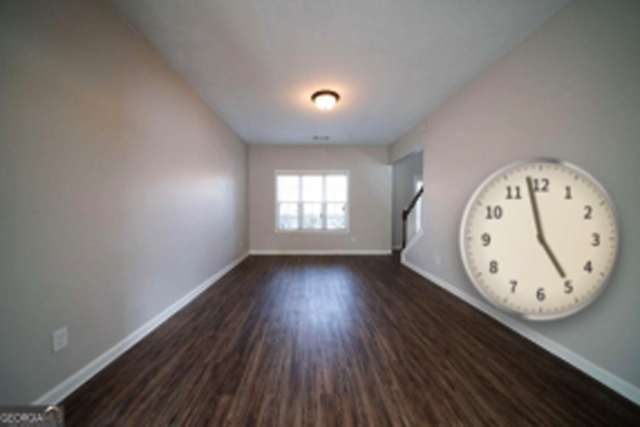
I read 4.58
